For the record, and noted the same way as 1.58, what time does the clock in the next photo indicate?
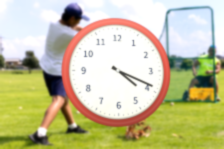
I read 4.19
